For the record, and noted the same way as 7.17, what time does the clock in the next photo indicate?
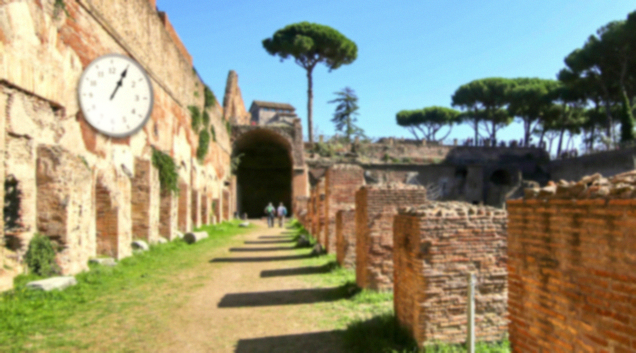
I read 1.05
